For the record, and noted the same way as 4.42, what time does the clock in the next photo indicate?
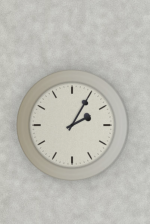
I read 2.05
